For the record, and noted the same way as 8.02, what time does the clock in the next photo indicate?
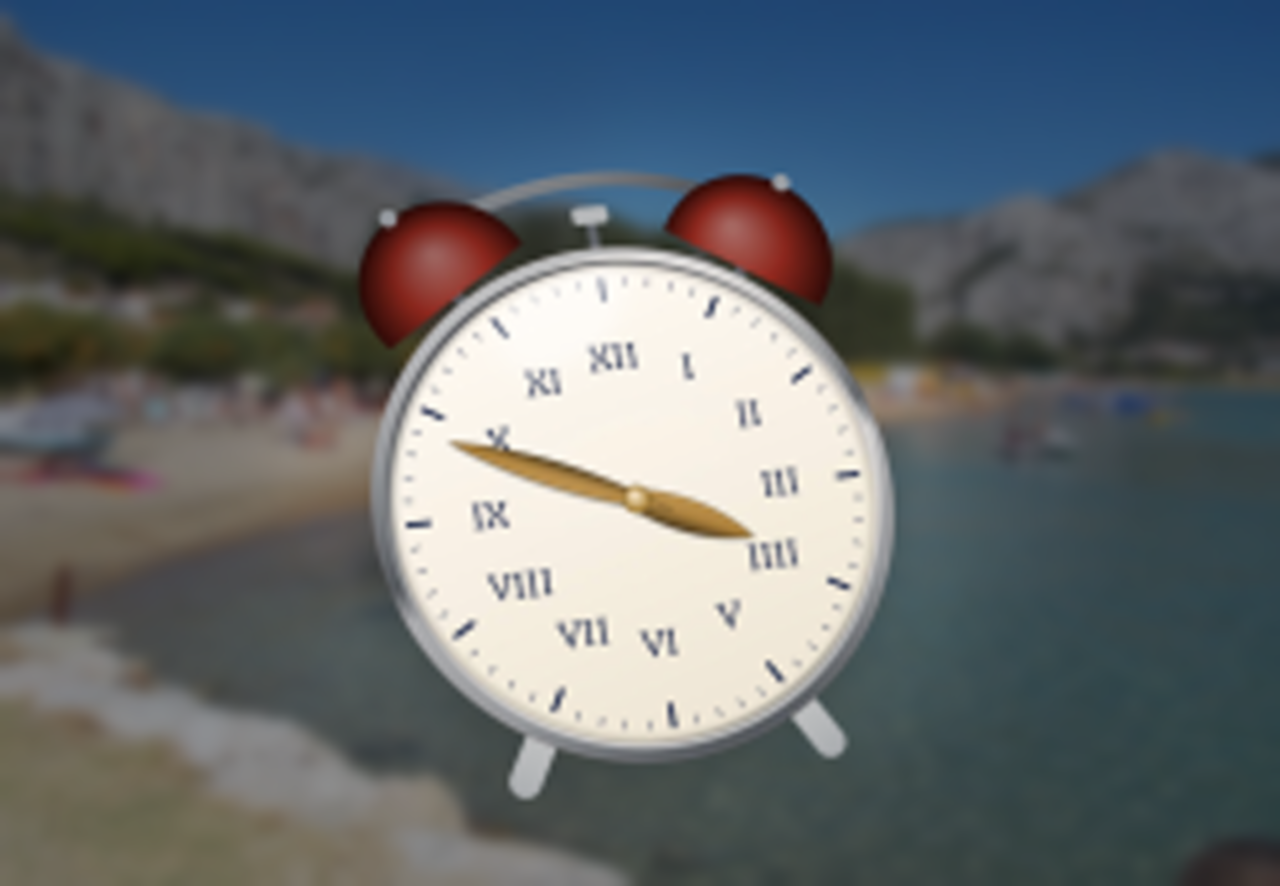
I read 3.49
